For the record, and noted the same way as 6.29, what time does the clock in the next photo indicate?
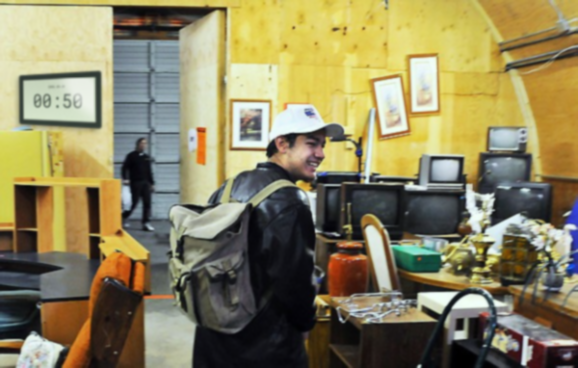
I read 0.50
